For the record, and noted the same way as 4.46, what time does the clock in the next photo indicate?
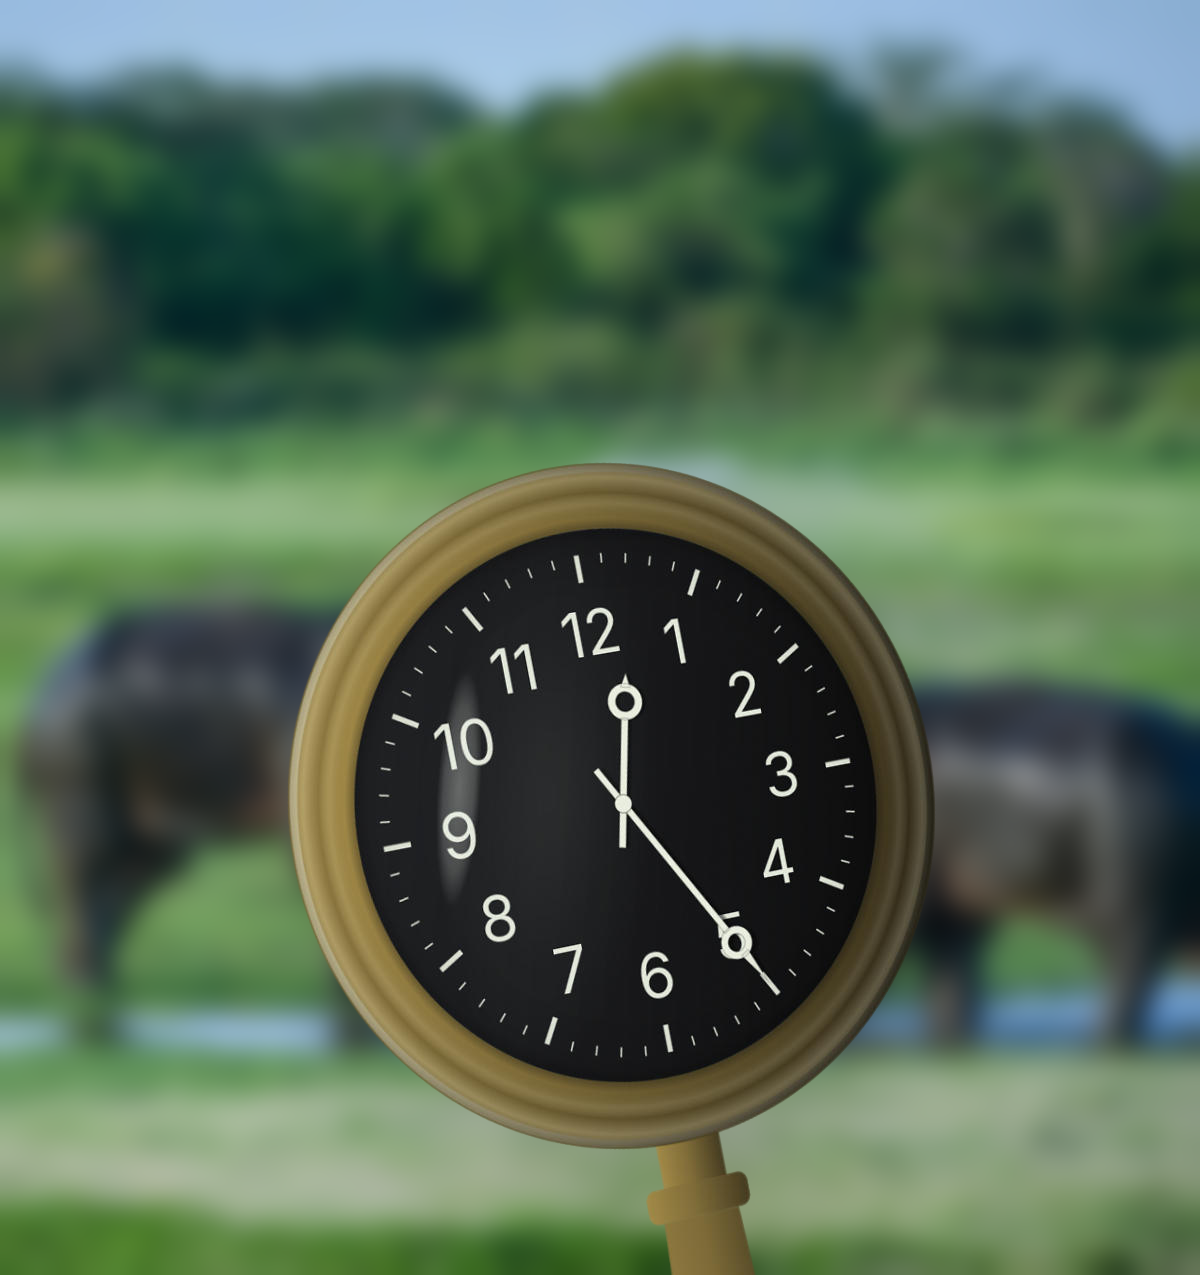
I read 12.25
